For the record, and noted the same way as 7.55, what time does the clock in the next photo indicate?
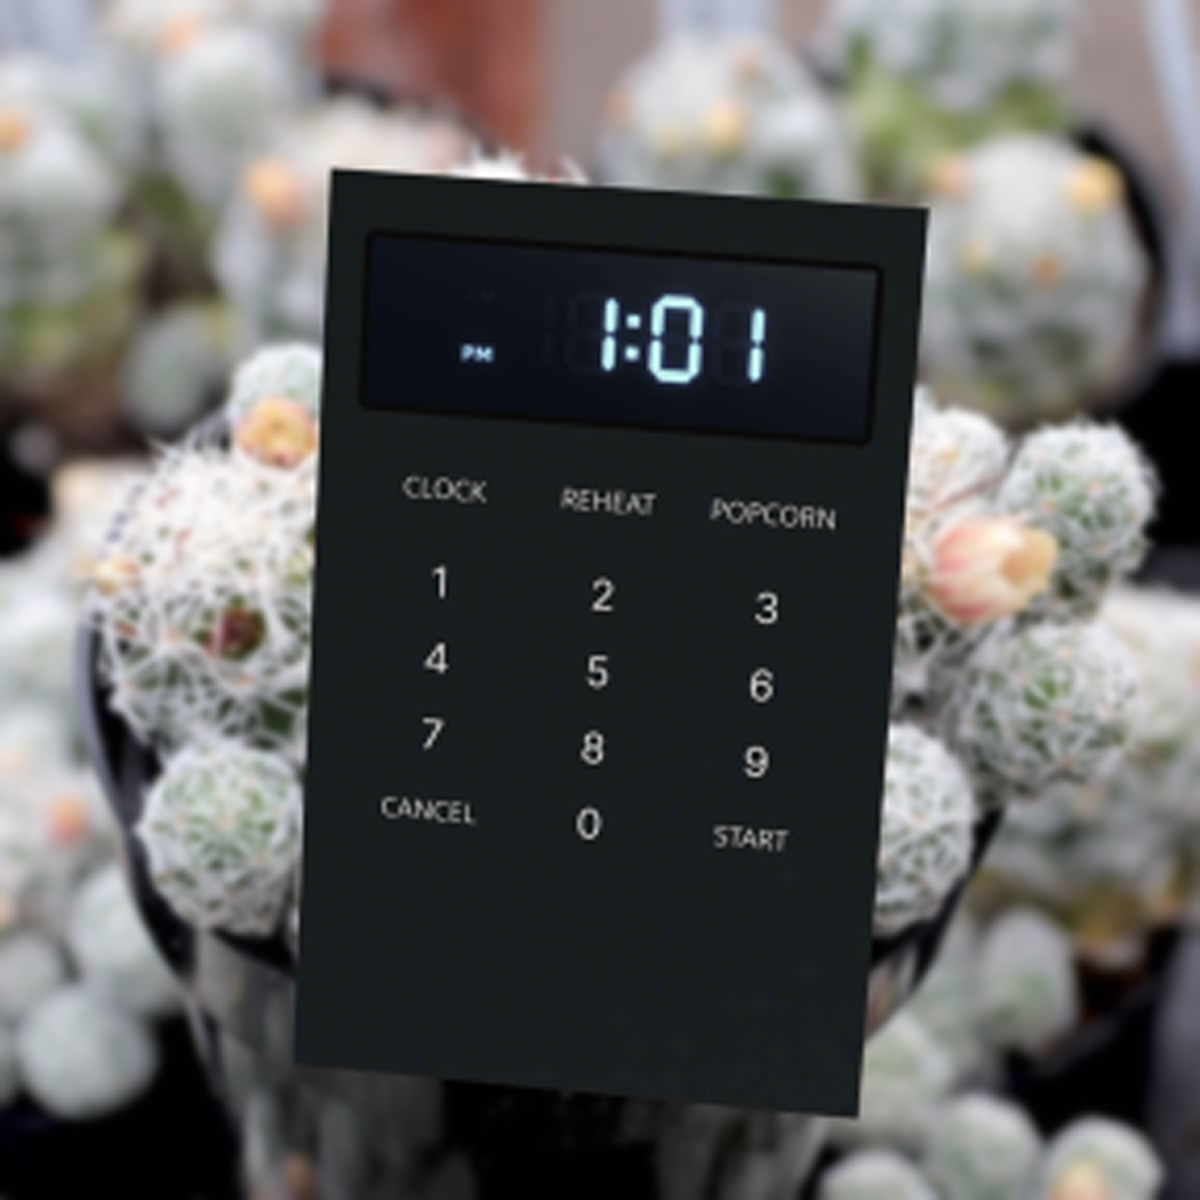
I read 1.01
